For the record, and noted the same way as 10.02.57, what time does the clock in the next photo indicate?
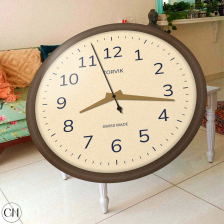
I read 8.16.57
